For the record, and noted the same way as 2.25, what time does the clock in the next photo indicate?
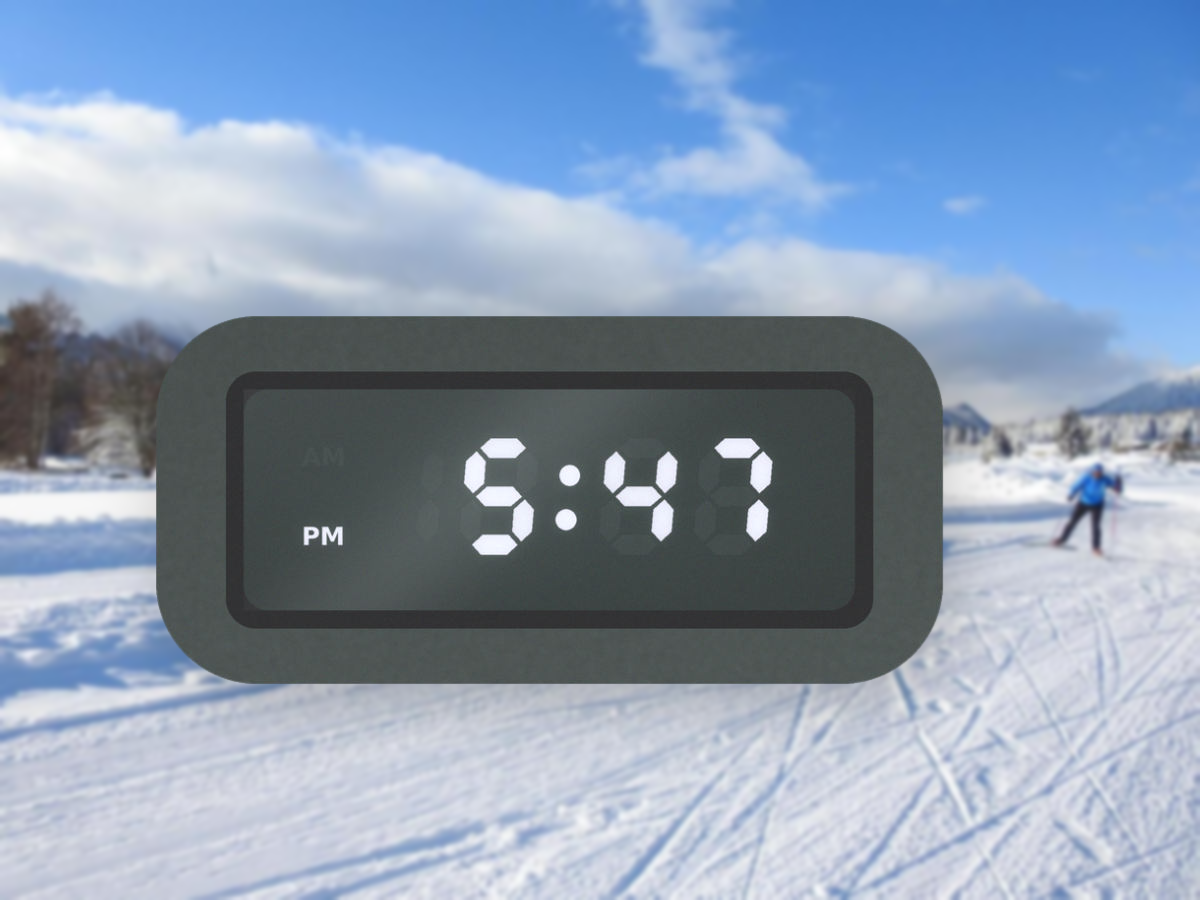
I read 5.47
